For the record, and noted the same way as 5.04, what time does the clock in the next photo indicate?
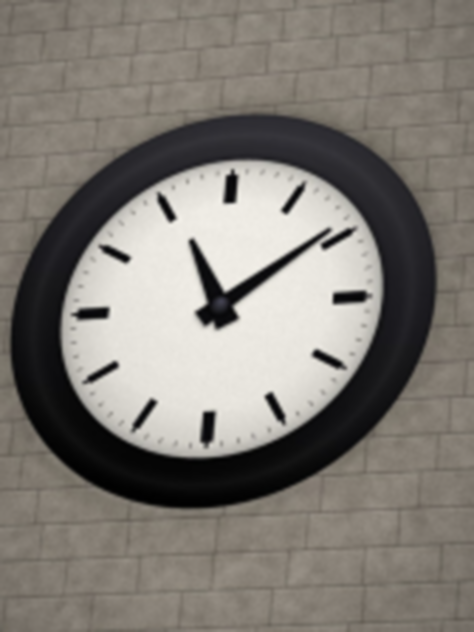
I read 11.09
